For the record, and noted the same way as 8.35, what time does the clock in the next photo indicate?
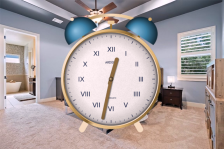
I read 12.32
